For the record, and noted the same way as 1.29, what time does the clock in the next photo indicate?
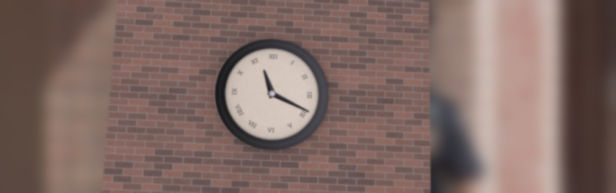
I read 11.19
